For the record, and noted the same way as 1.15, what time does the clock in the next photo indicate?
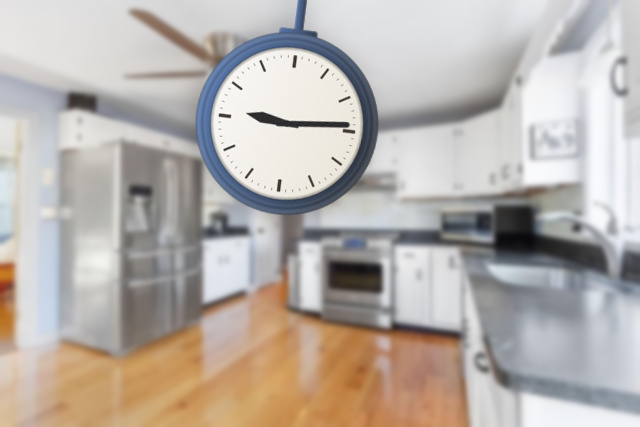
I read 9.14
